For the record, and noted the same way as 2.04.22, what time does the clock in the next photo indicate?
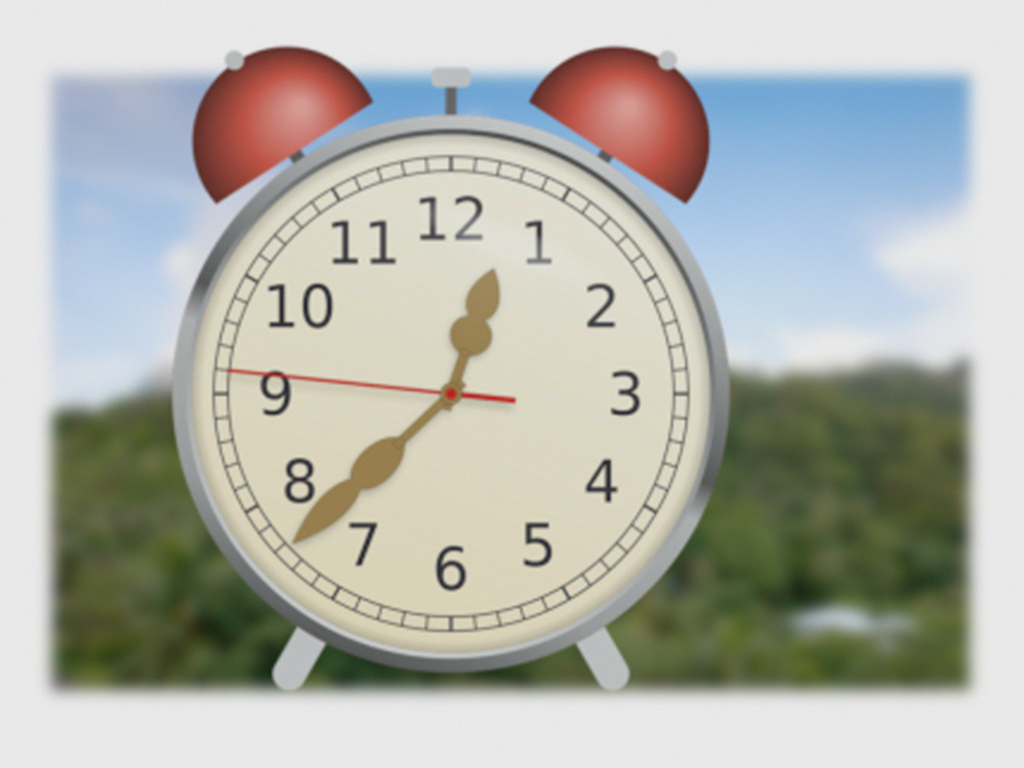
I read 12.37.46
